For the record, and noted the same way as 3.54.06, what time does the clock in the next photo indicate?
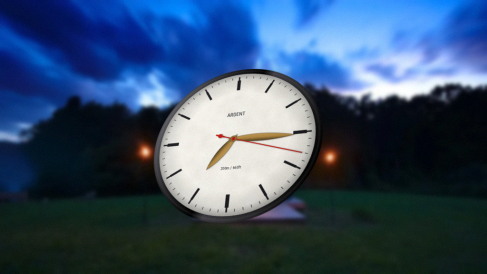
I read 7.15.18
